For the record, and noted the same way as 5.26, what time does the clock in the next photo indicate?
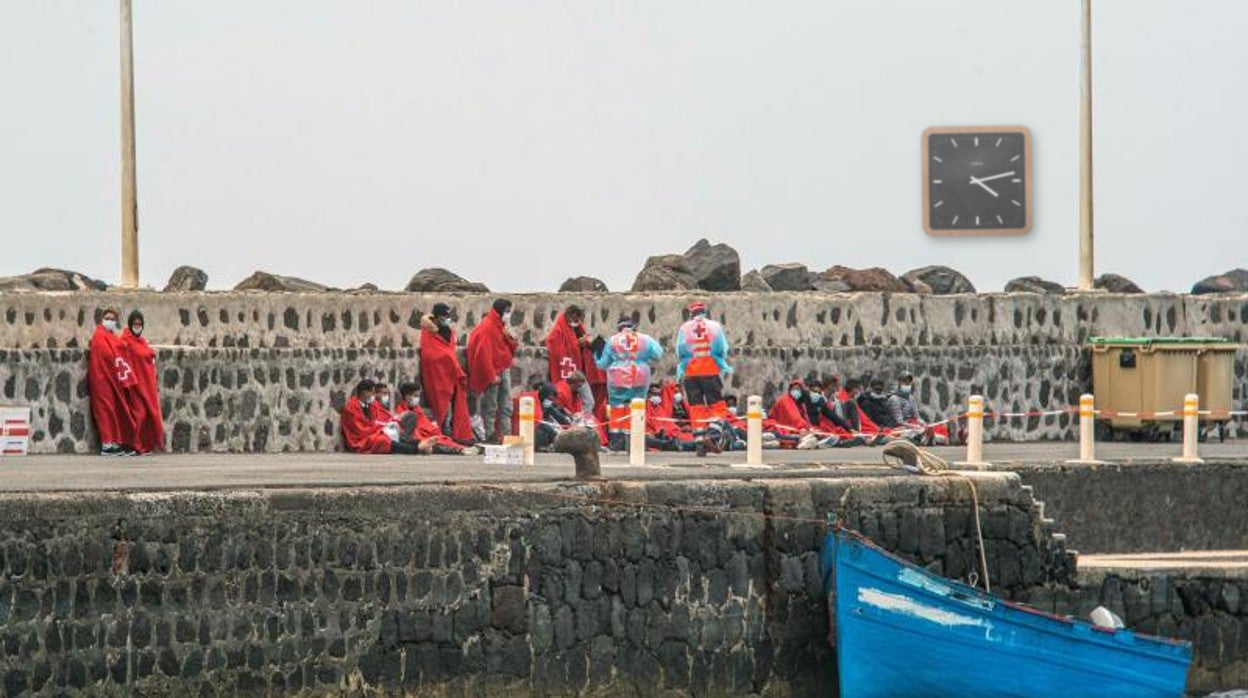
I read 4.13
